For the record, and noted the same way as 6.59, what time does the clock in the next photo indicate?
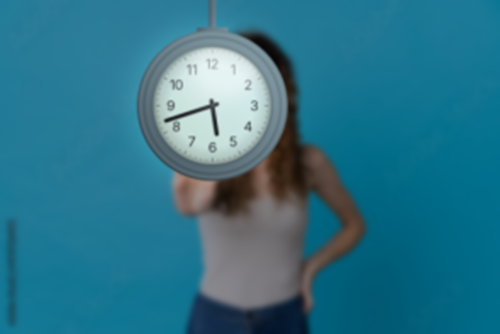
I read 5.42
